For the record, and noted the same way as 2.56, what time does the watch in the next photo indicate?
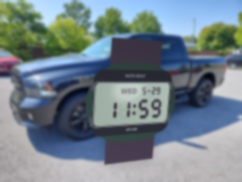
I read 11.59
